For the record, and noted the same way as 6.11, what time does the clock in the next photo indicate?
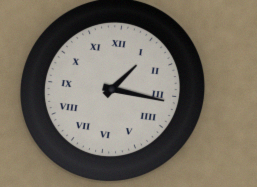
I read 1.16
